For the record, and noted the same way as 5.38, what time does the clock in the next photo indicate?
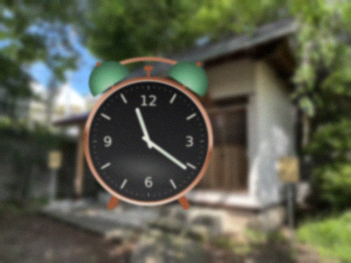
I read 11.21
